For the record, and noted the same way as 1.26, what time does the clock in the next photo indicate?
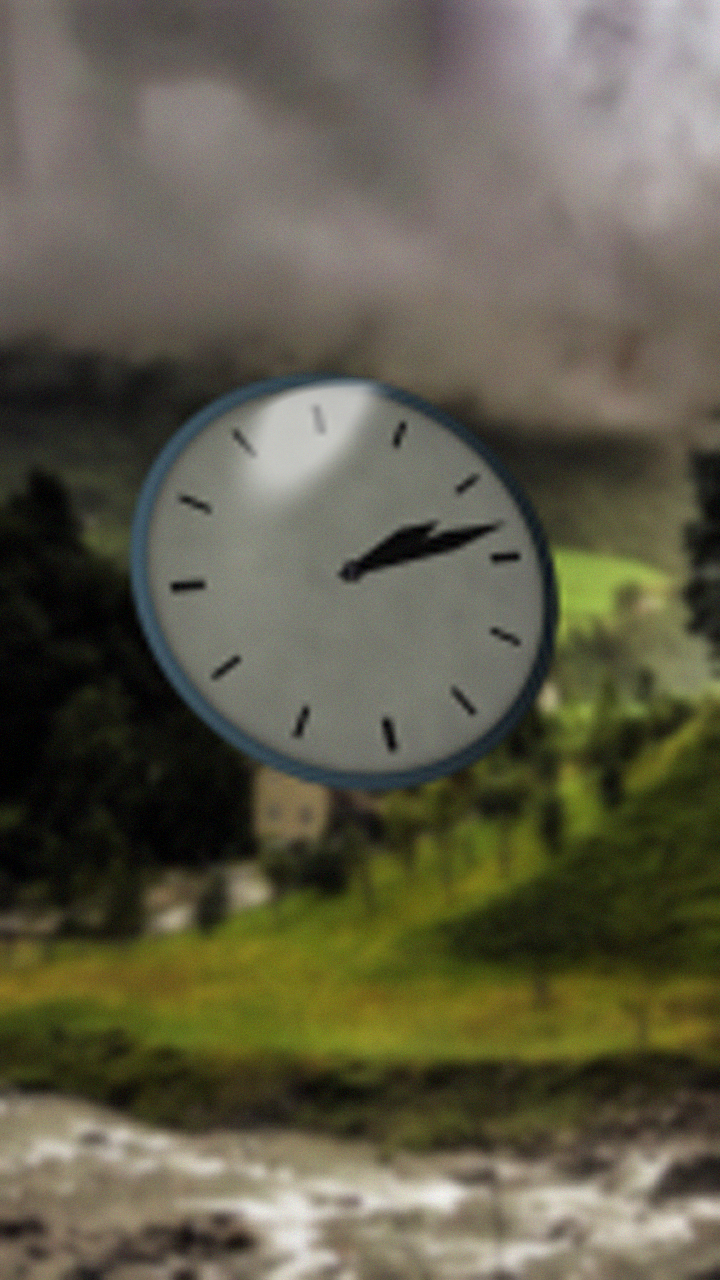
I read 2.13
